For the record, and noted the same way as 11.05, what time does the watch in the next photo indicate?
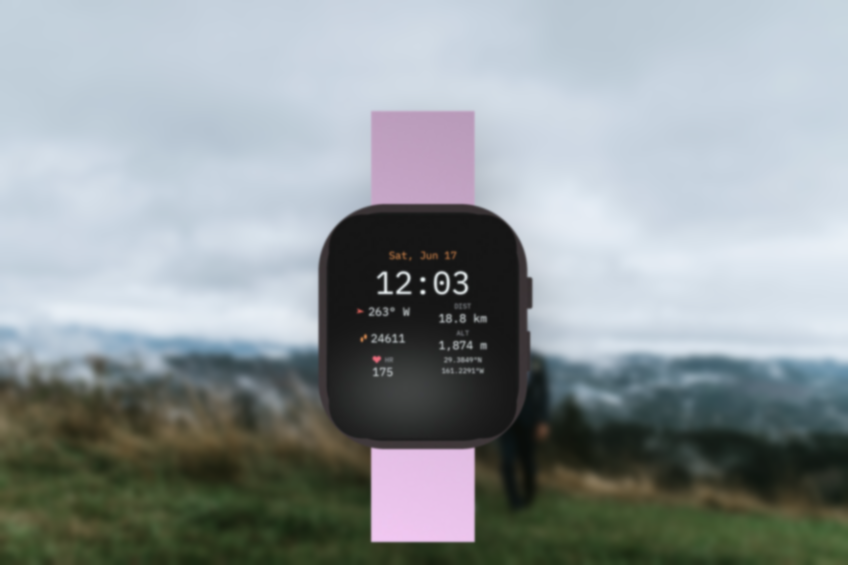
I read 12.03
